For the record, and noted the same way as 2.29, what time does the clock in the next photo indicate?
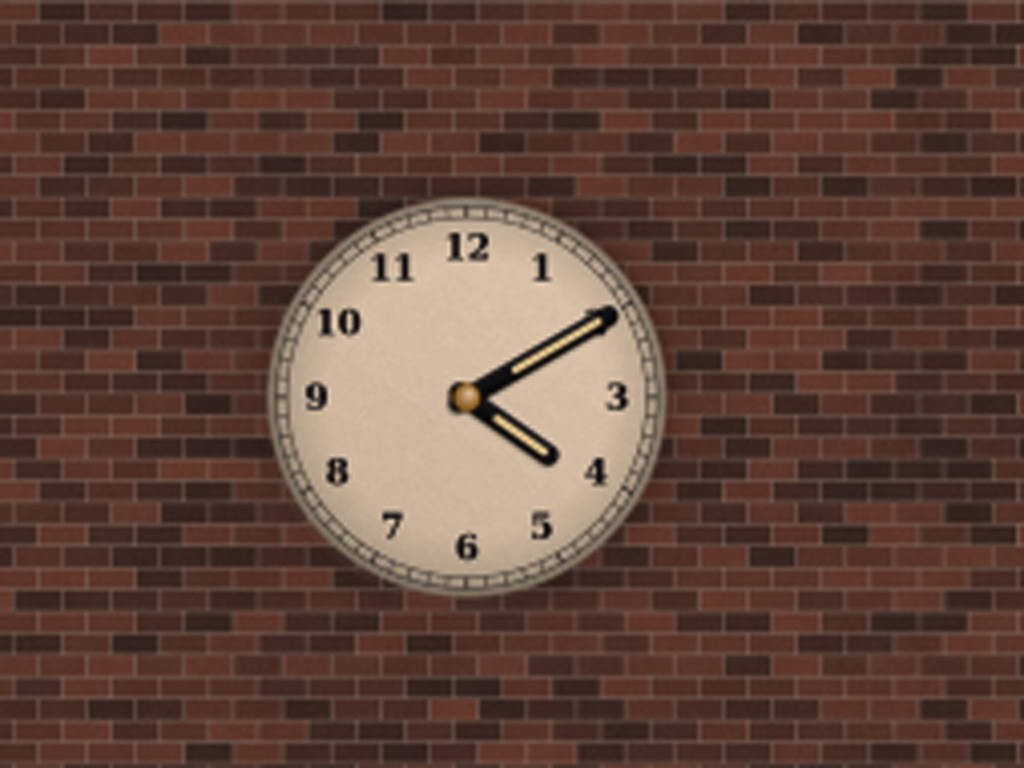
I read 4.10
